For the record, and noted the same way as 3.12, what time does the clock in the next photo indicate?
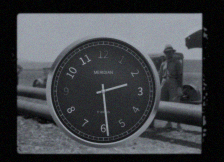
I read 2.29
